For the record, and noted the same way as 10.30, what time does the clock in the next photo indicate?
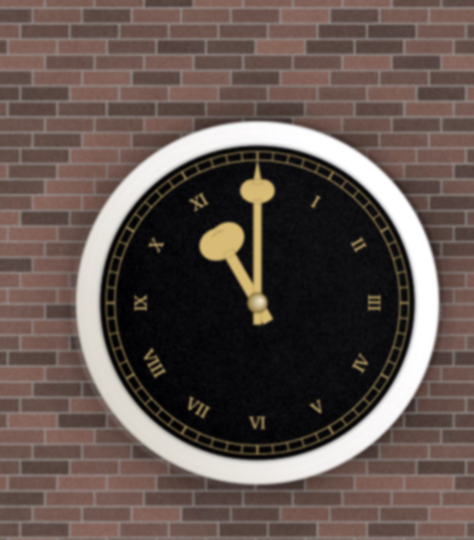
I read 11.00
